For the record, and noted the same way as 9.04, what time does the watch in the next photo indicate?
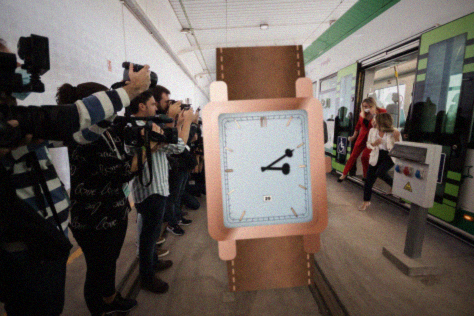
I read 3.10
